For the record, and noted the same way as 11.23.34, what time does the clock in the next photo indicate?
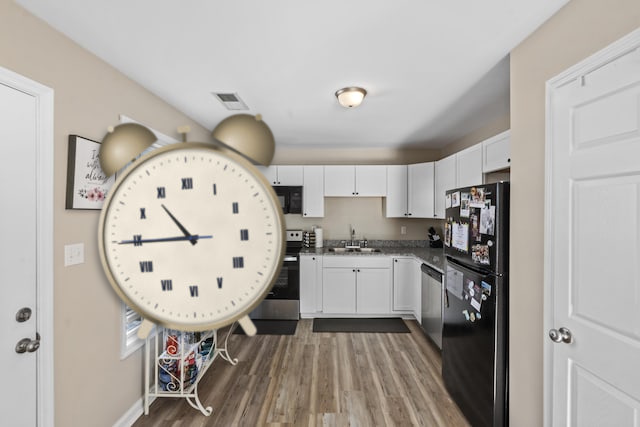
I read 10.44.45
